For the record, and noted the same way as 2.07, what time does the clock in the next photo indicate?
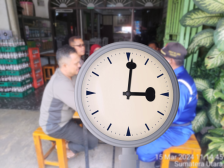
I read 3.01
